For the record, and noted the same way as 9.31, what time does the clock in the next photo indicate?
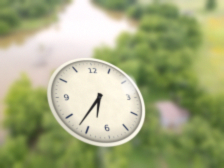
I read 6.37
